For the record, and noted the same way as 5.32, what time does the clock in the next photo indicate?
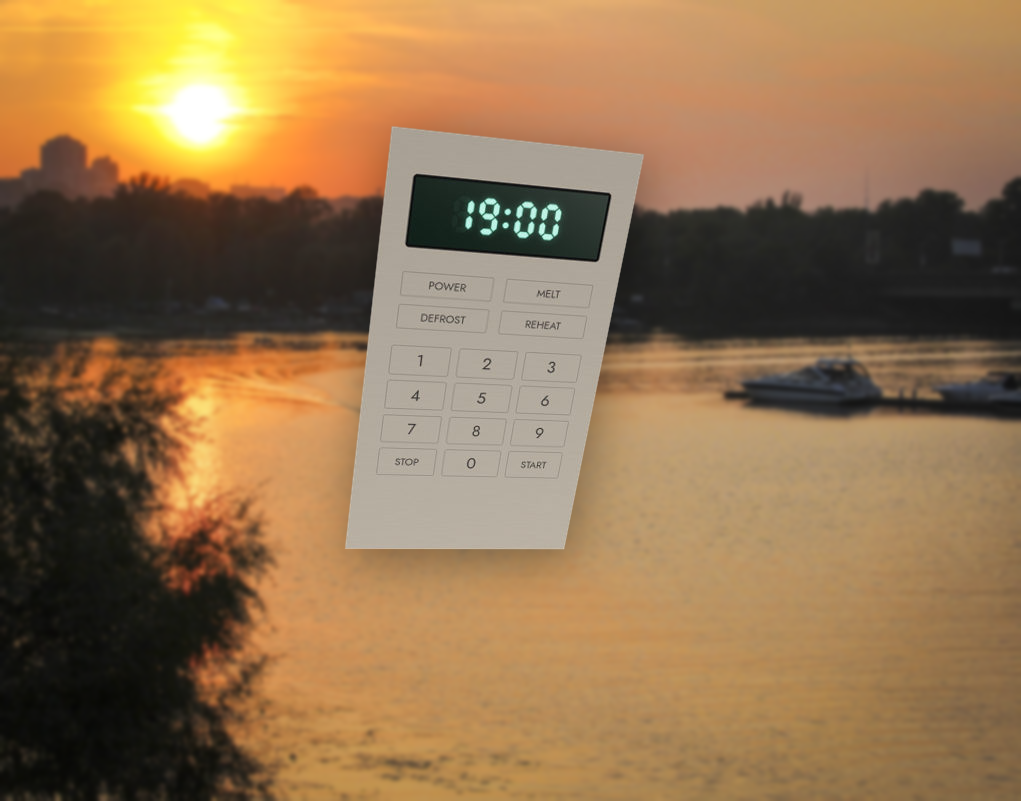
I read 19.00
